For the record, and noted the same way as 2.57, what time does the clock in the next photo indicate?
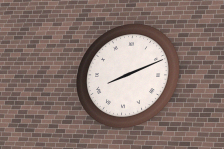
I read 8.11
